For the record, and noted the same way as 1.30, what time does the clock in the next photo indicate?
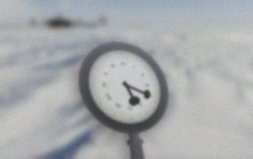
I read 5.19
